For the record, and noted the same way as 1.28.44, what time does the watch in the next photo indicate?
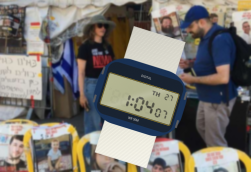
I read 1.04.07
